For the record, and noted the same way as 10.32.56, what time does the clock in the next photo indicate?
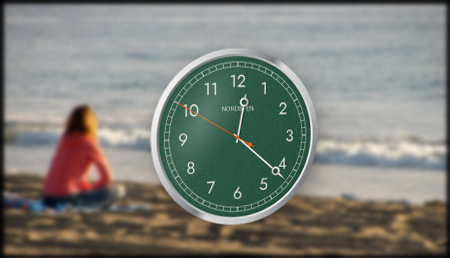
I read 12.21.50
